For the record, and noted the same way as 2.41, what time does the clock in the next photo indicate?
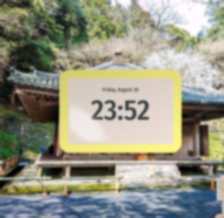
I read 23.52
